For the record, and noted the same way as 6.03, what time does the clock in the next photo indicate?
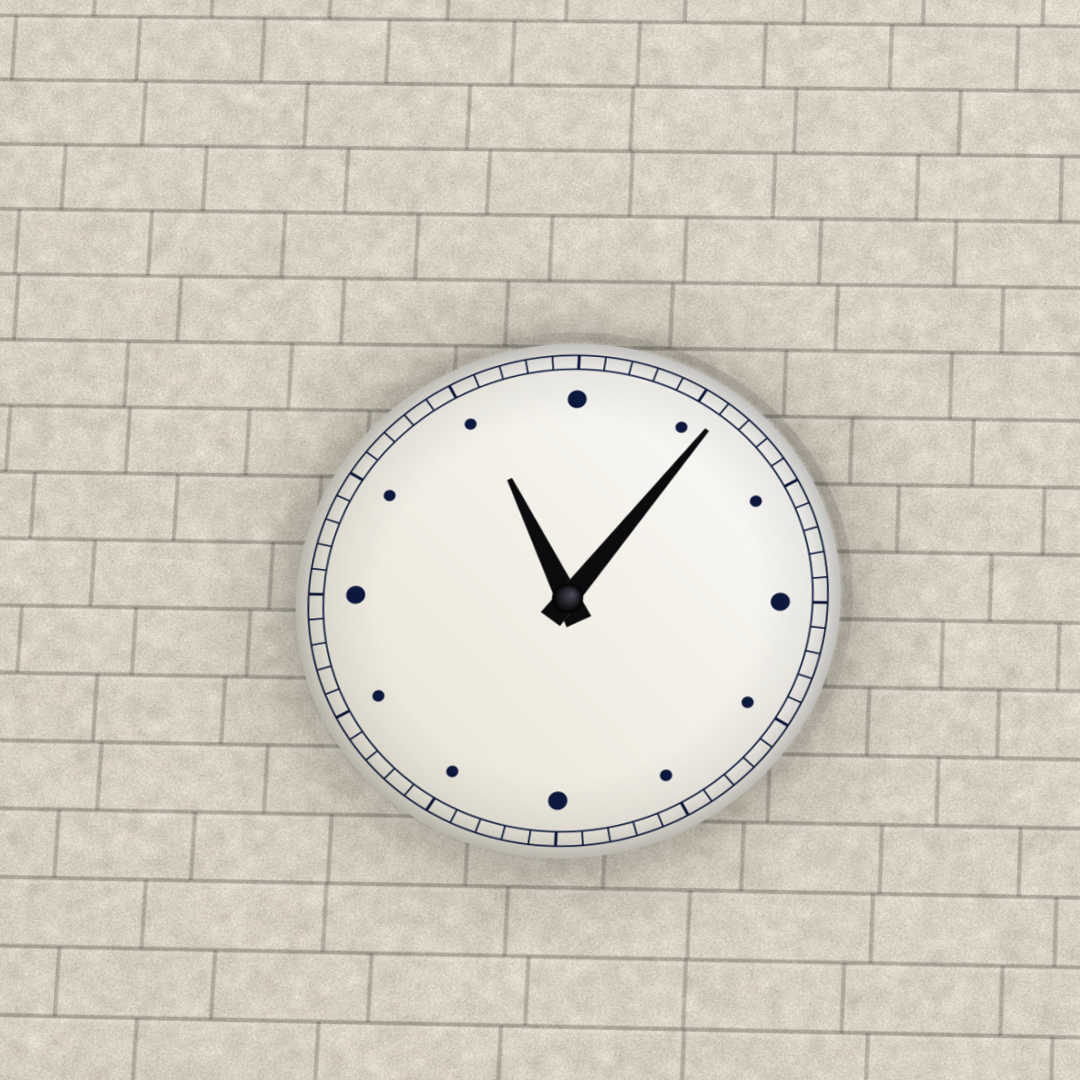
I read 11.06
